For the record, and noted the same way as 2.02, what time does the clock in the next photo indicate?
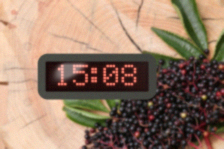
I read 15.08
